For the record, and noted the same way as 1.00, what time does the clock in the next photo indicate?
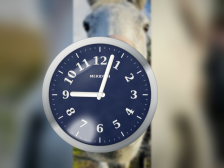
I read 9.03
